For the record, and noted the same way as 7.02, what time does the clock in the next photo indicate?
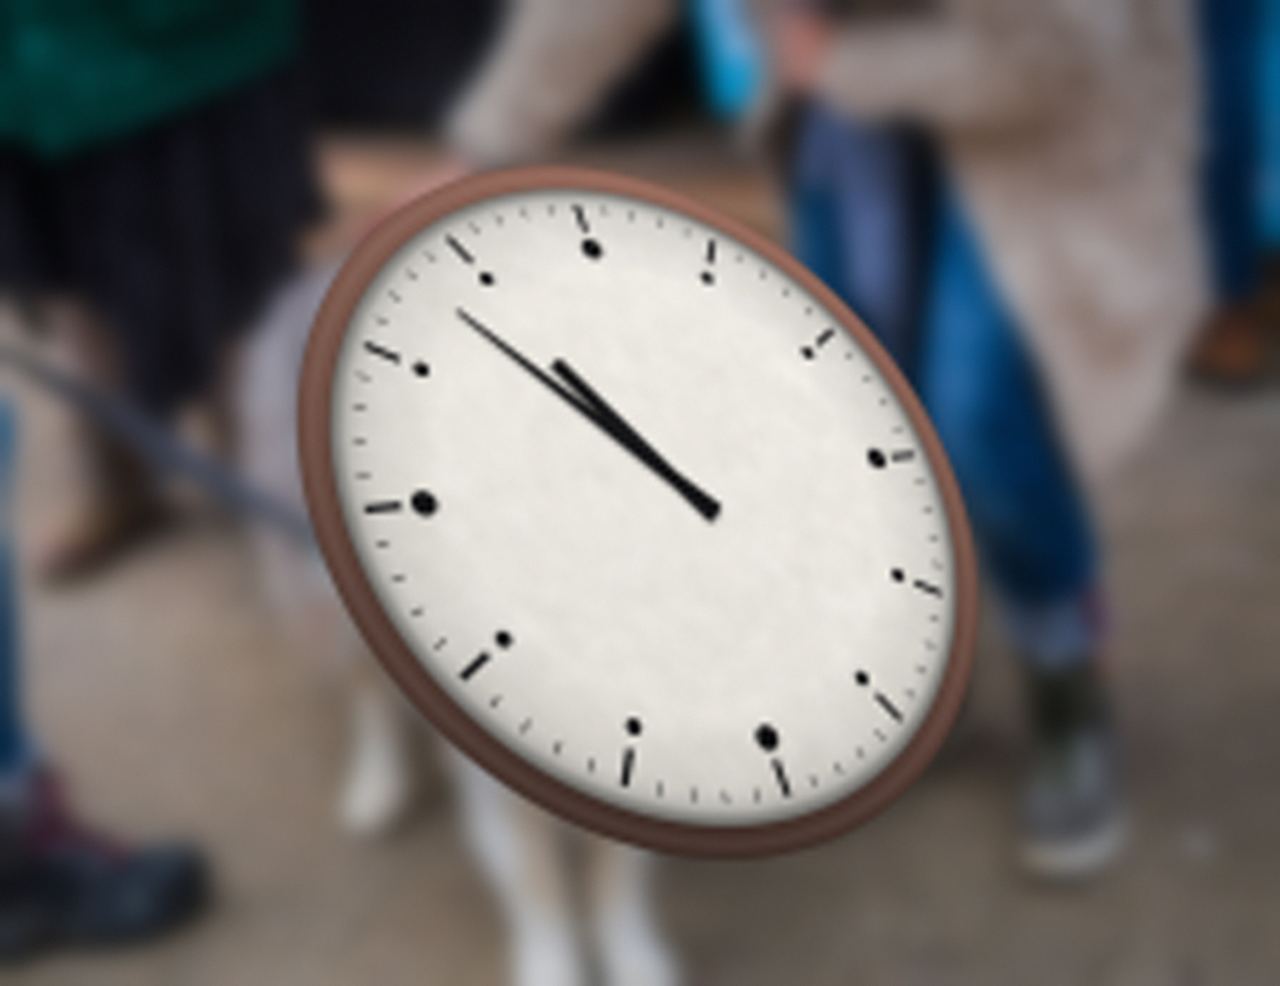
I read 10.53
